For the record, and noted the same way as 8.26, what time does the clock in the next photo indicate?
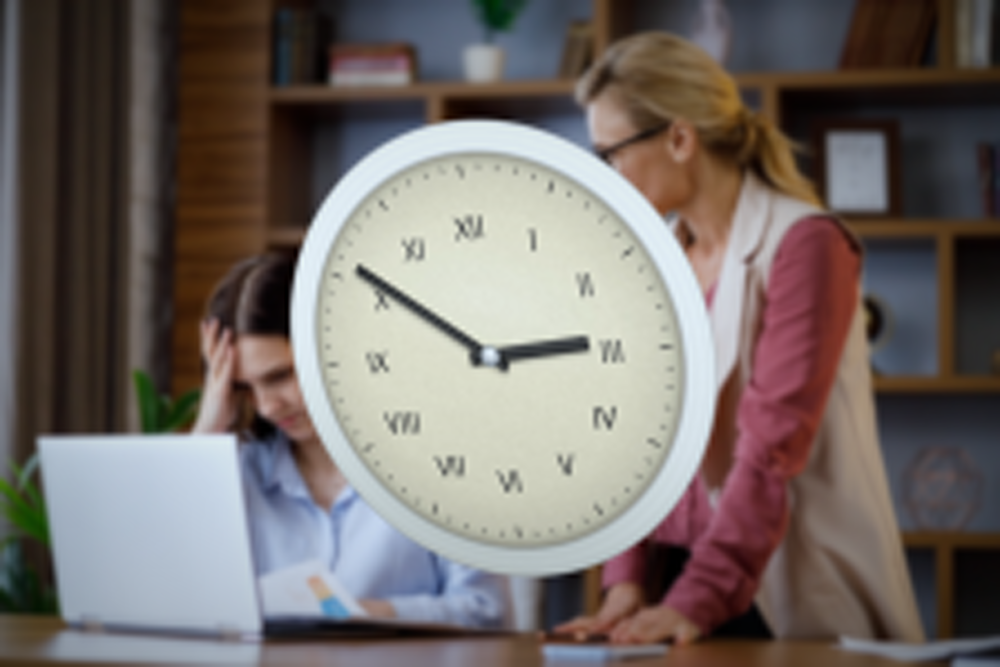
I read 2.51
